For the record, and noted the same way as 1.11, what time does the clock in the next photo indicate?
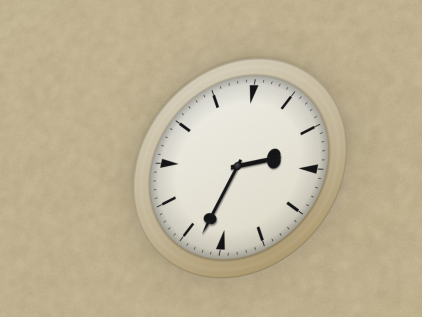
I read 2.33
